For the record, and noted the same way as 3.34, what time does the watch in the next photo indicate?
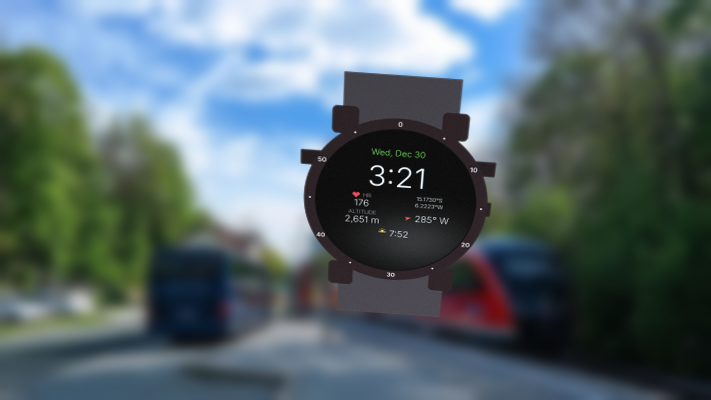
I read 3.21
